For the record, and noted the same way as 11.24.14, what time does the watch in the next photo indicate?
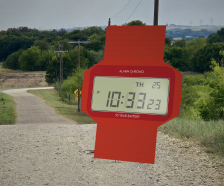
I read 10.33.23
